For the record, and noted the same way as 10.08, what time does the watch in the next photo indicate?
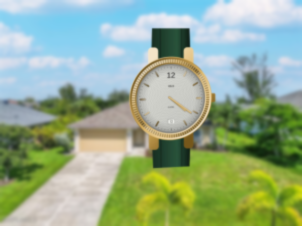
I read 4.21
